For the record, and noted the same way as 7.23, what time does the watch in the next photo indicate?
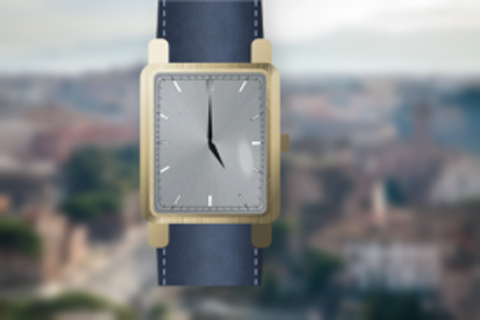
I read 5.00
